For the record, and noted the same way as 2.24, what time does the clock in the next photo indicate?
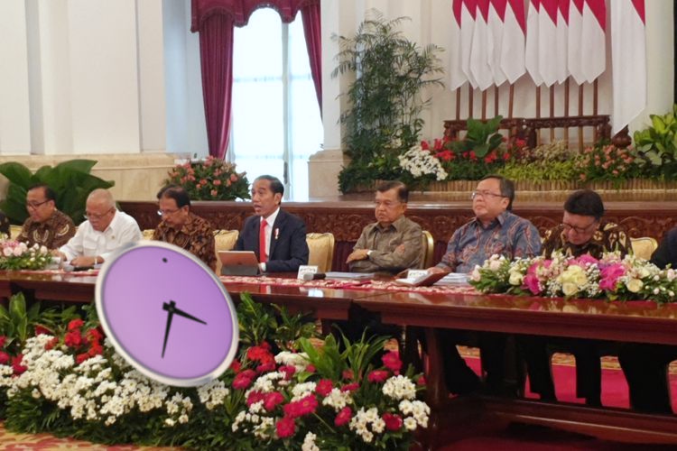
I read 3.33
